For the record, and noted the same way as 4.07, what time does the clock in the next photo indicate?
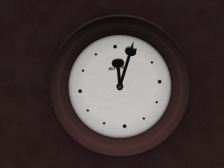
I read 12.04
